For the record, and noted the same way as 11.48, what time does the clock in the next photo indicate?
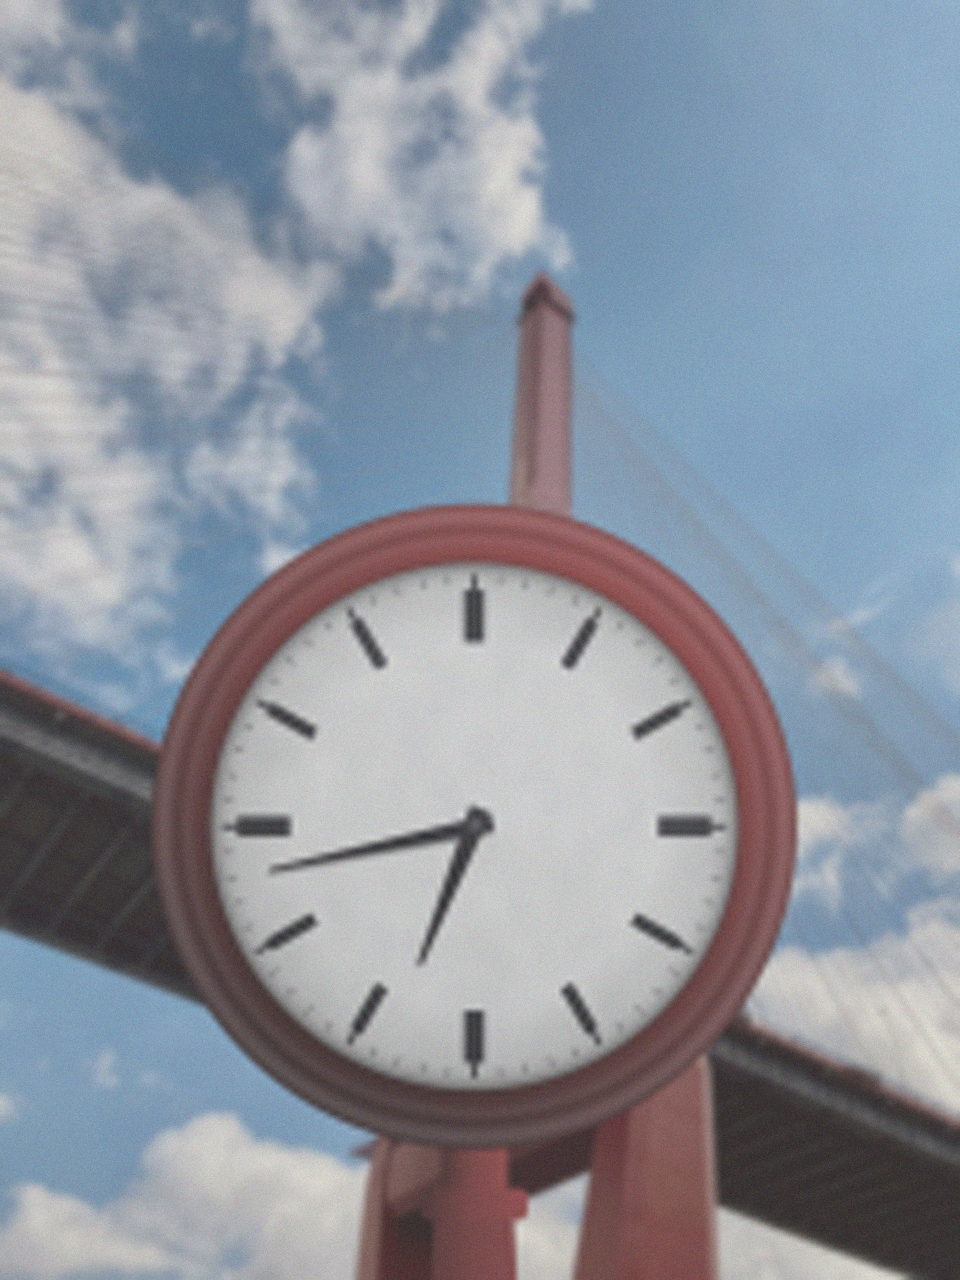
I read 6.43
